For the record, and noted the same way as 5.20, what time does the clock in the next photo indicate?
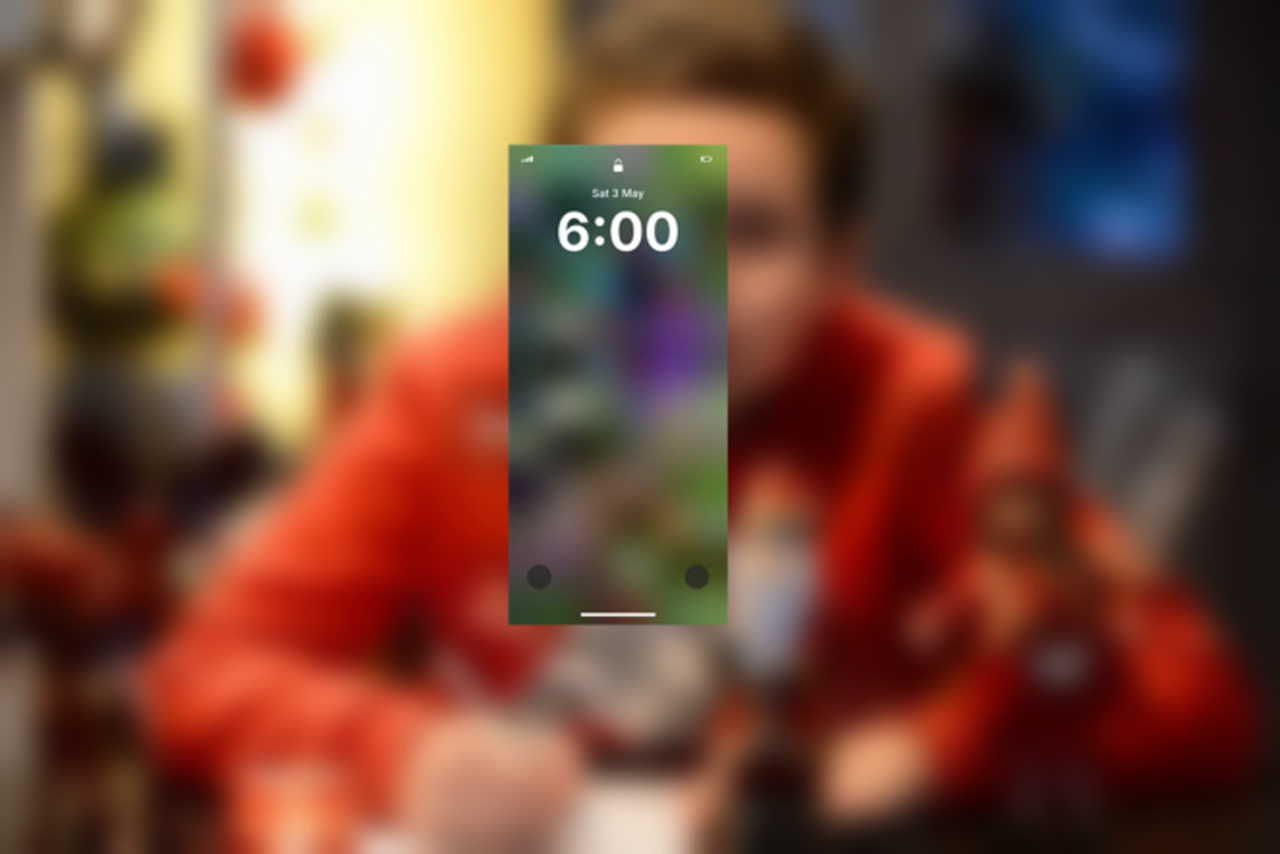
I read 6.00
